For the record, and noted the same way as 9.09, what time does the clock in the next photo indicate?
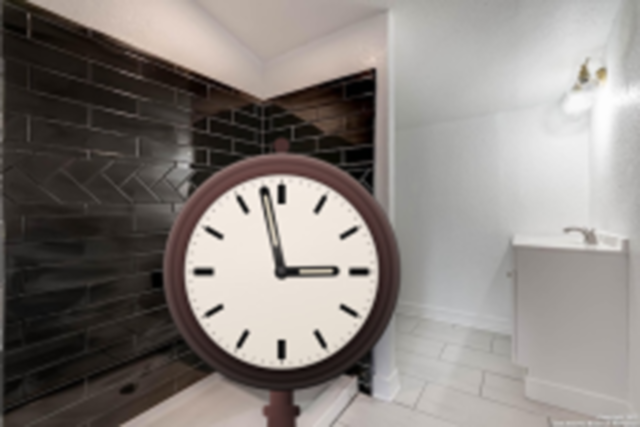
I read 2.58
